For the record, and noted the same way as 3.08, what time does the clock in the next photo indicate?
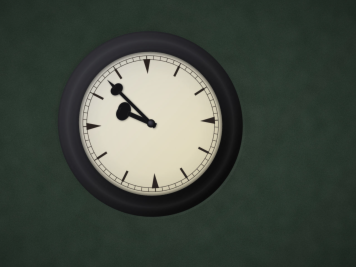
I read 9.53
